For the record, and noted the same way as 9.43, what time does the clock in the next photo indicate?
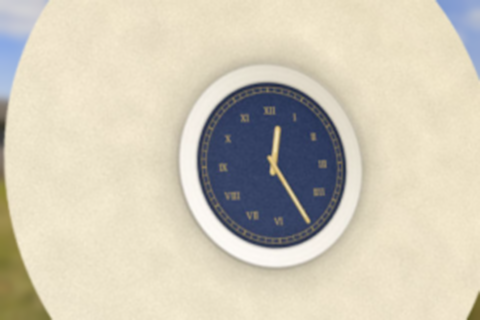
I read 12.25
